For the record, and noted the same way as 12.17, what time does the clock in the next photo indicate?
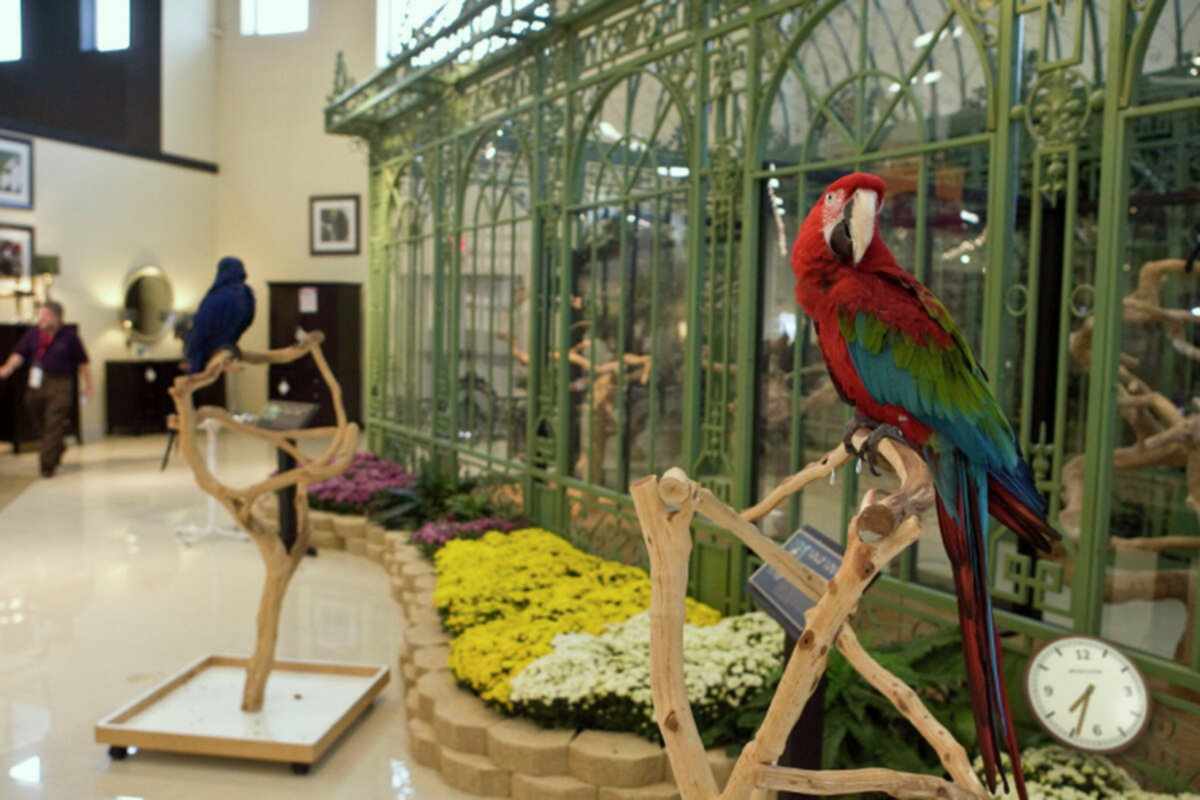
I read 7.34
